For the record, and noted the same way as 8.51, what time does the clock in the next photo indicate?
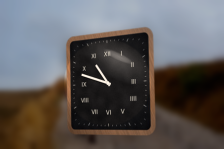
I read 10.48
